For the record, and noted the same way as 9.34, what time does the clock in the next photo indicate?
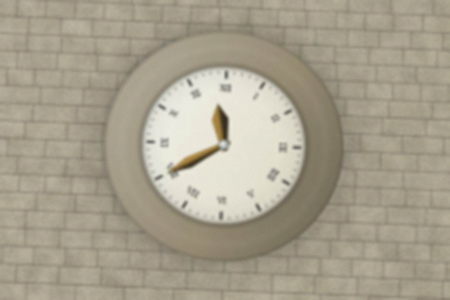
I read 11.40
